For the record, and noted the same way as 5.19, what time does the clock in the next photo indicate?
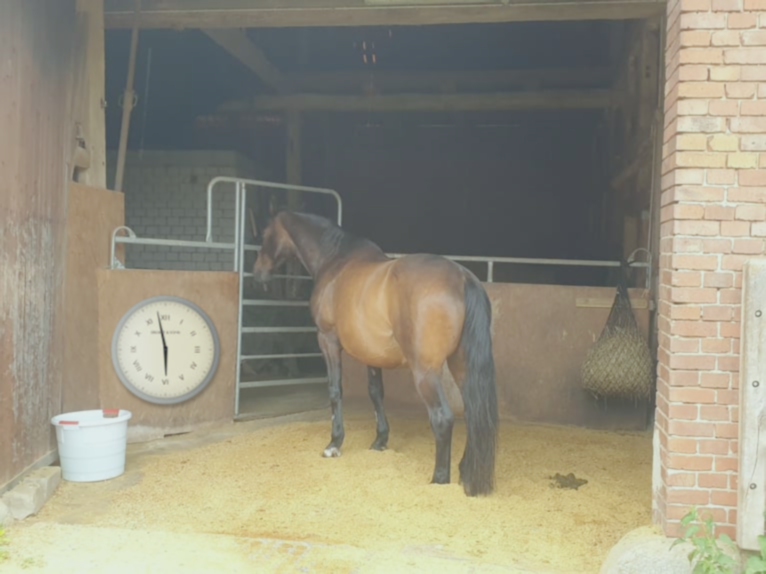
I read 5.58
